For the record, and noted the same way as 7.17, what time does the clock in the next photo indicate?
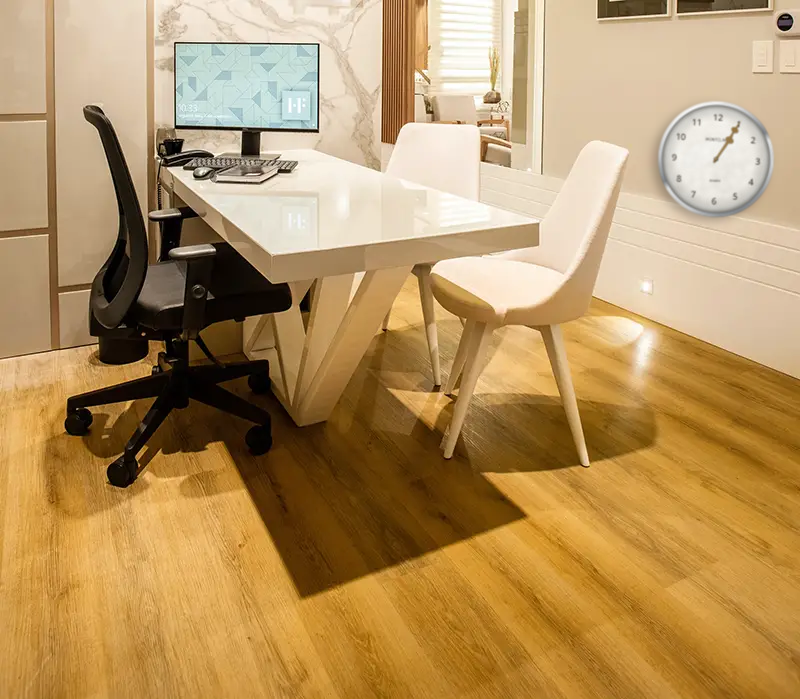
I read 1.05
